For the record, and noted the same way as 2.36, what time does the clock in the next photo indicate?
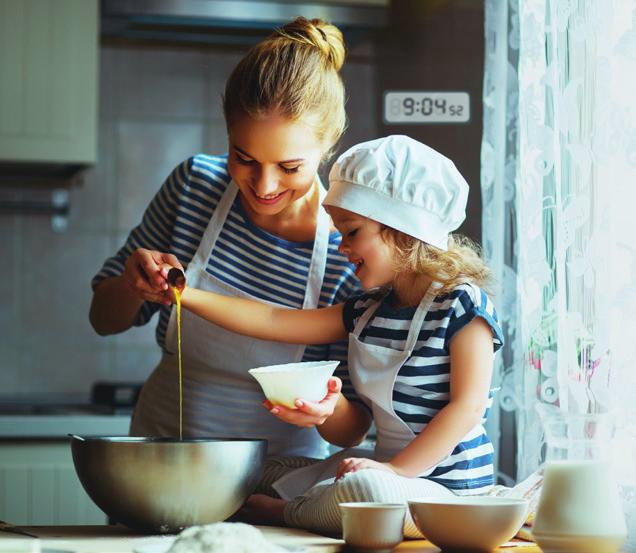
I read 9.04
